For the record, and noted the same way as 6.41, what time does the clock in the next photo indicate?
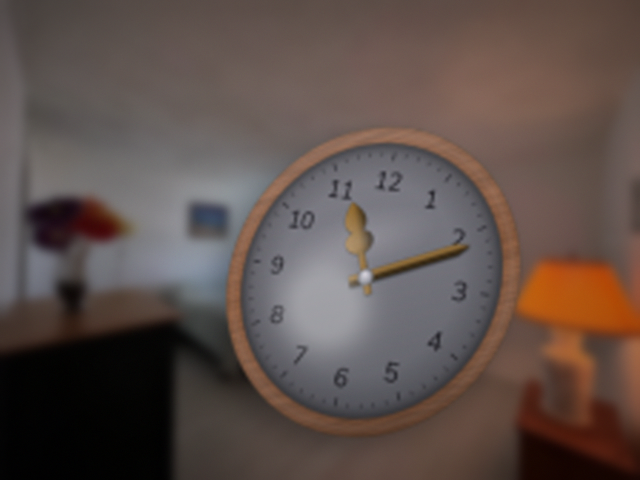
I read 11.11
